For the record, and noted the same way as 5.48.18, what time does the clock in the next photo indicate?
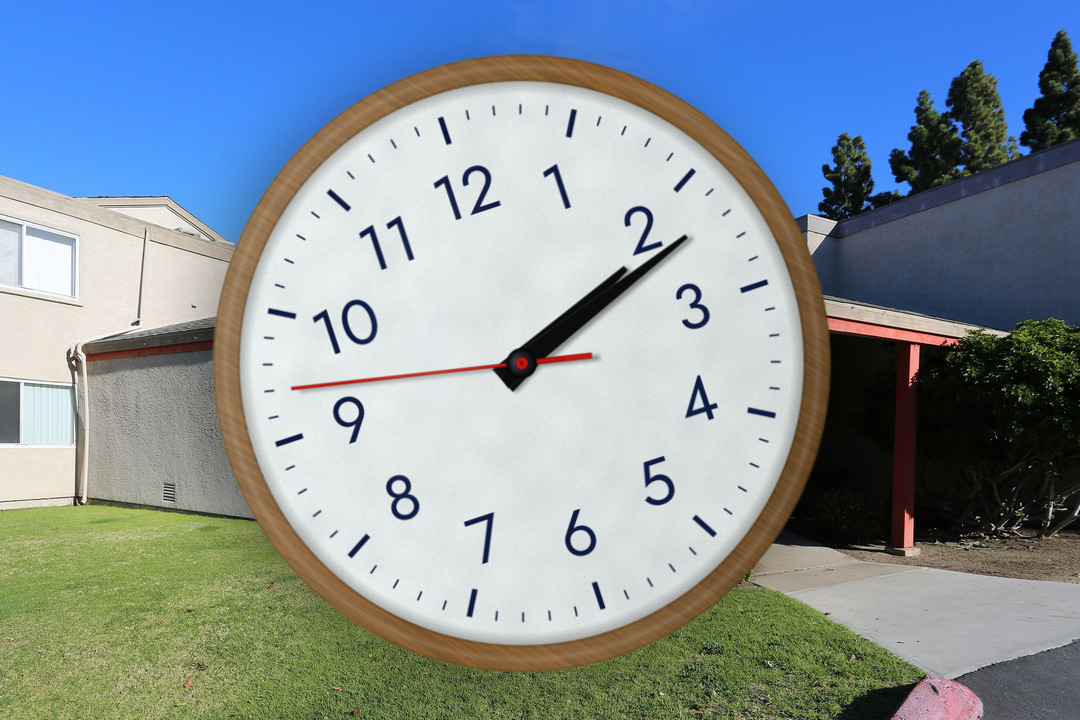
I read 2.11.47
